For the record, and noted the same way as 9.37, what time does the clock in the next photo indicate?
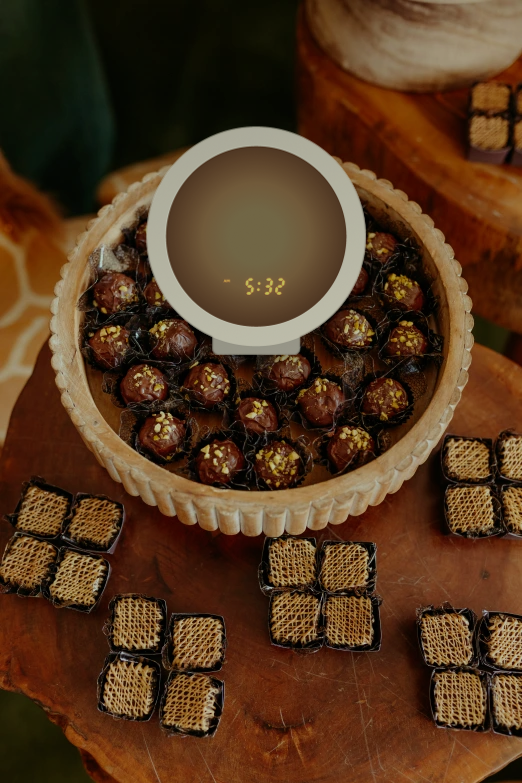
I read 5.32
